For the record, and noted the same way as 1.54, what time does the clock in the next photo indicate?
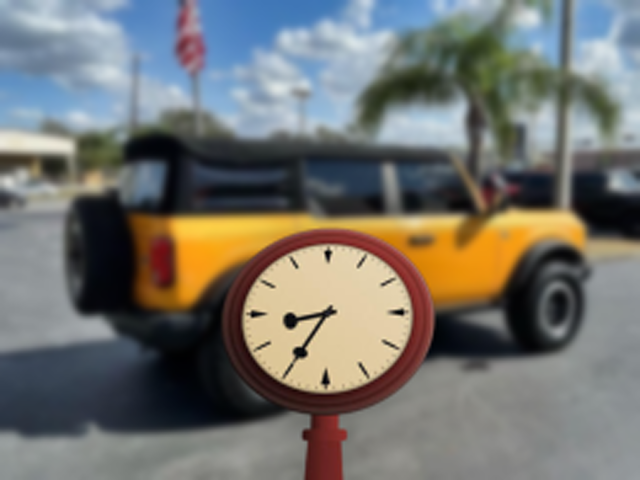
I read 8.35
